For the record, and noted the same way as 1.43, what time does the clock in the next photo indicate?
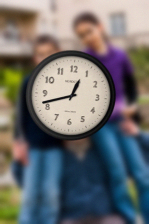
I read 12.42
